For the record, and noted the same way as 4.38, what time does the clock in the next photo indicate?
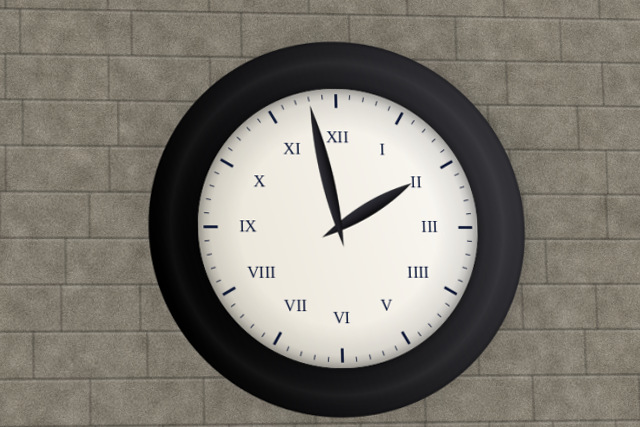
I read 1.58
